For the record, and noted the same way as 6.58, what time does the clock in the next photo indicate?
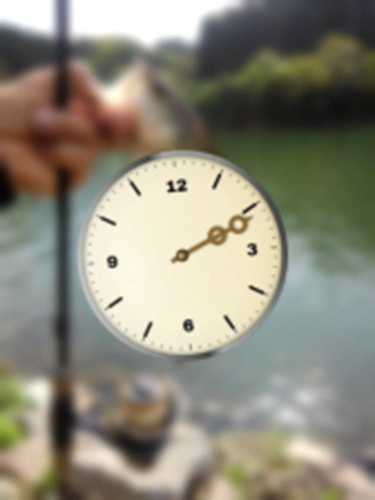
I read 2.11
